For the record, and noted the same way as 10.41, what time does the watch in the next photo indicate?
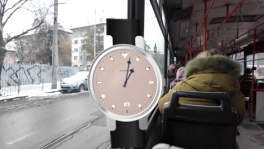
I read 1.02
